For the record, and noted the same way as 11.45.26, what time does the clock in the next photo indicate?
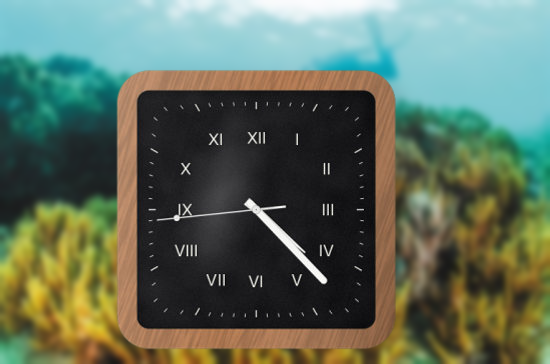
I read 4.22.44
